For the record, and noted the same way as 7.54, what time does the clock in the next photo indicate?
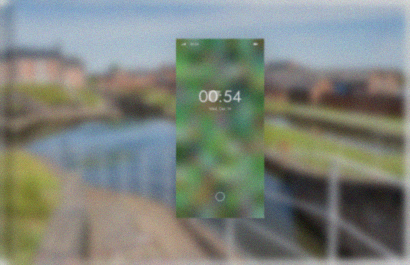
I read 0.54
